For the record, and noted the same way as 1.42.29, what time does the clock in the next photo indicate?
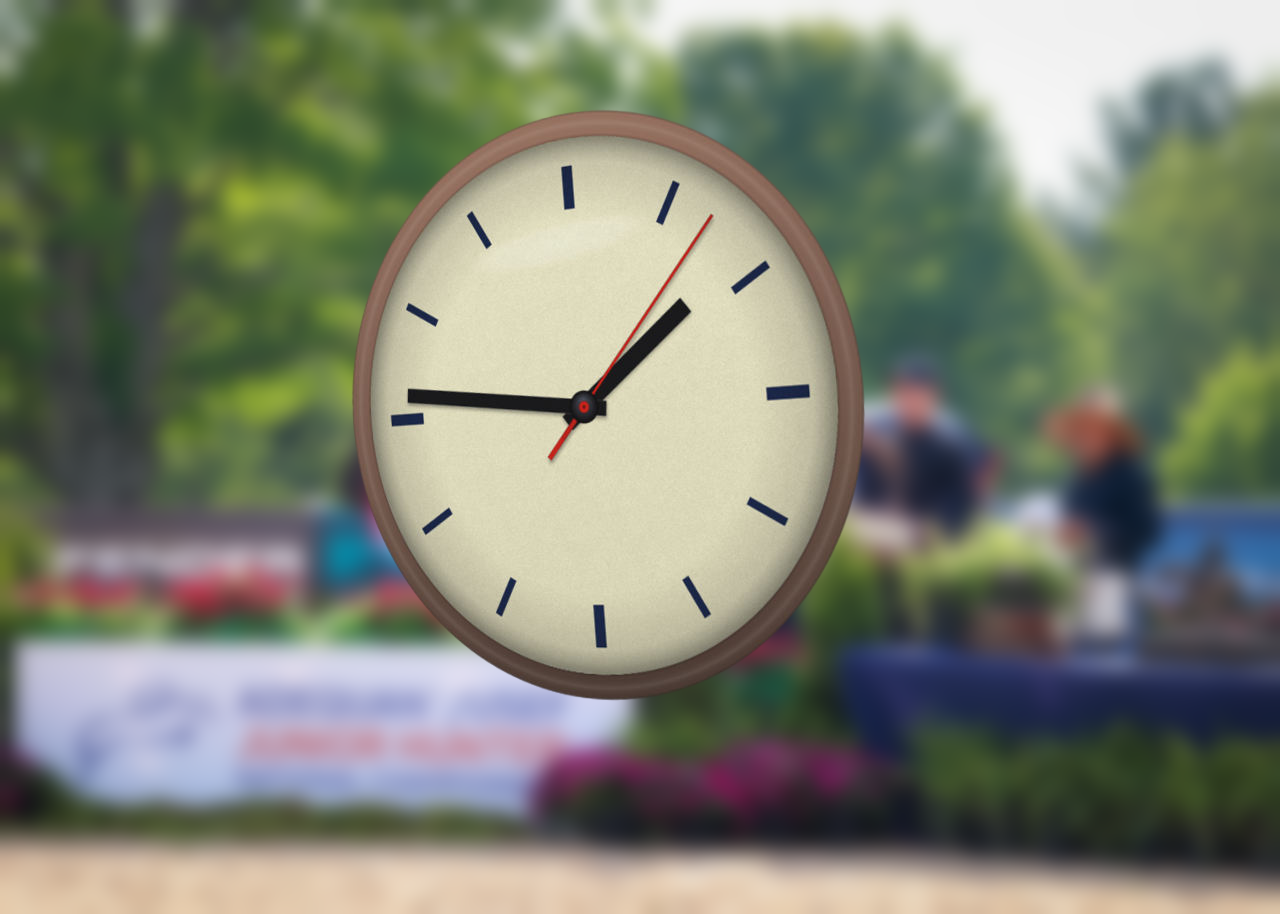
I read 1.46.07
